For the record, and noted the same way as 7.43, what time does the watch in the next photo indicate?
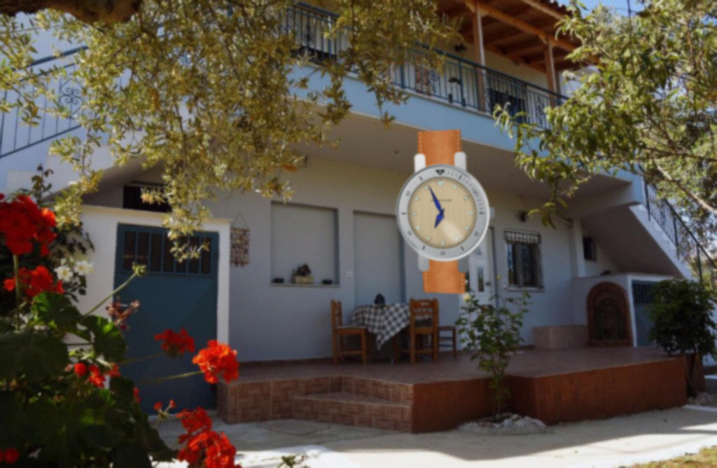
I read 6.56
